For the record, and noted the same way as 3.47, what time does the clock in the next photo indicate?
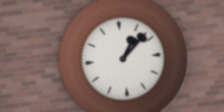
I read 1.08
